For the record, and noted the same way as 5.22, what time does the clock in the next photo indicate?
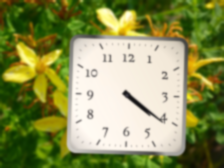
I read 4.21
